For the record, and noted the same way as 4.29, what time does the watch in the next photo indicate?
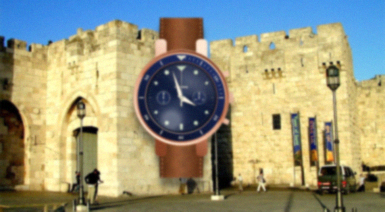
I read 3.57
